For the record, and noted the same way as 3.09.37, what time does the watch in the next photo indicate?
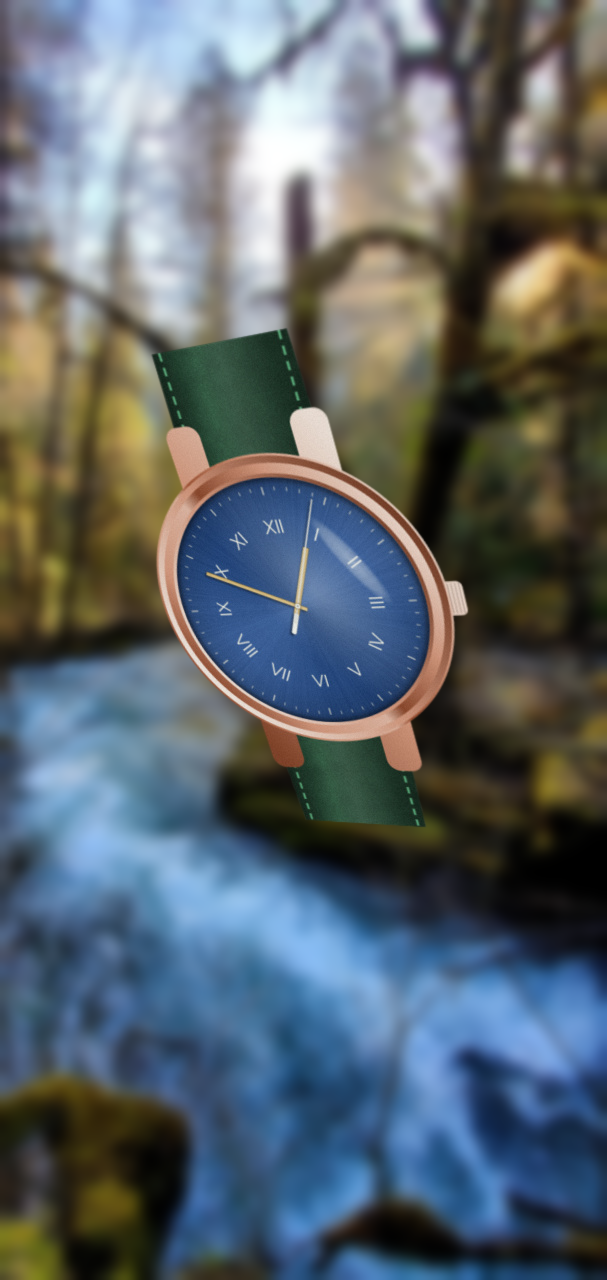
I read 12.49.04
